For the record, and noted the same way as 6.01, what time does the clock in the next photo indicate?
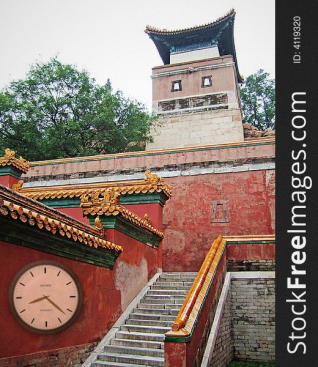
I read 8.22
